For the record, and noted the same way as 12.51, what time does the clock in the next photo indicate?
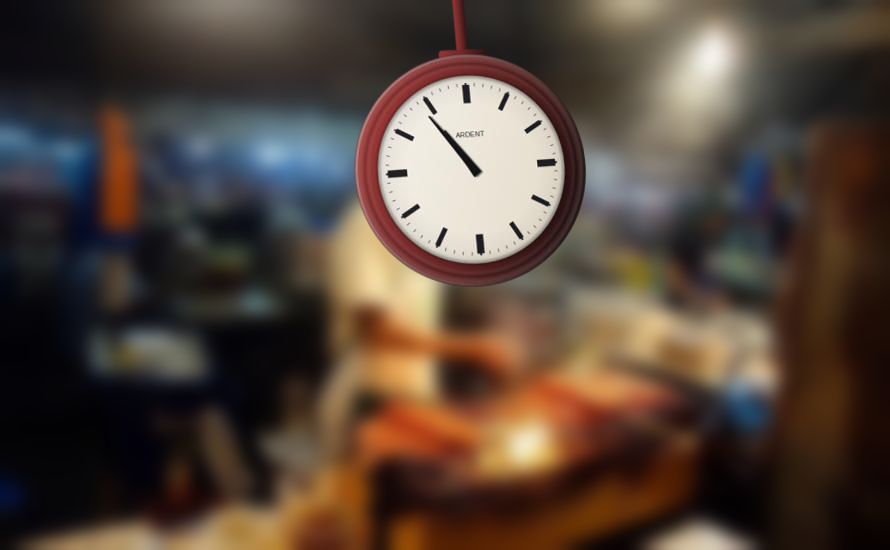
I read 10.54
